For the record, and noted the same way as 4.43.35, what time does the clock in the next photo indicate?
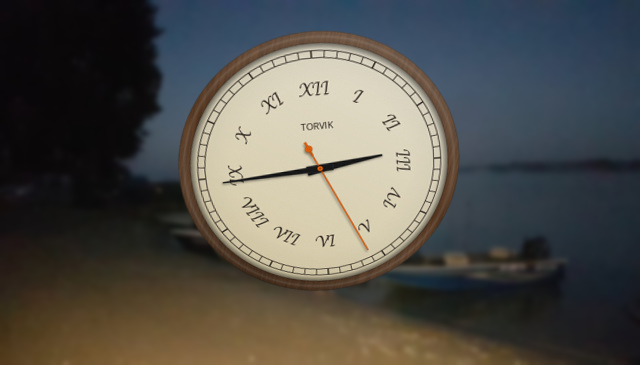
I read 2.44.26
